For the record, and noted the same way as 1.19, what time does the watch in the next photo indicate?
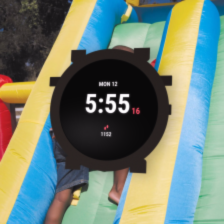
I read 5.55
